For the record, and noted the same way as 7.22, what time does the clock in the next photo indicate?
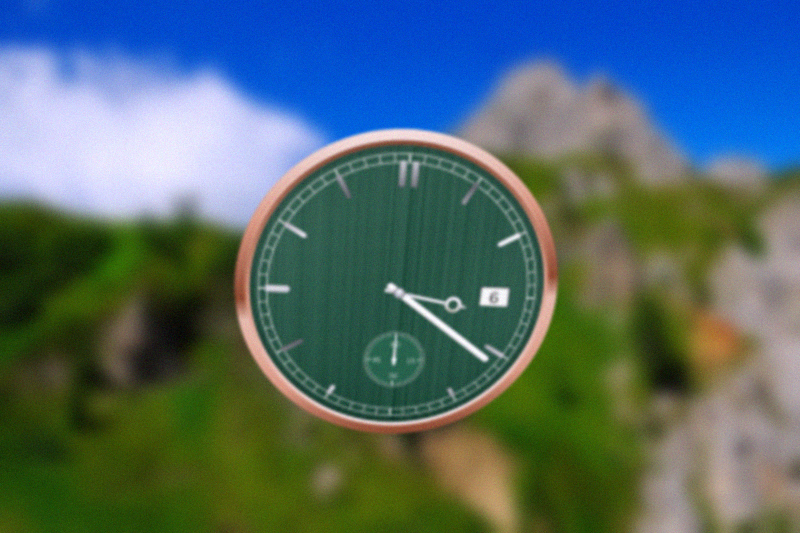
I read 3.21
